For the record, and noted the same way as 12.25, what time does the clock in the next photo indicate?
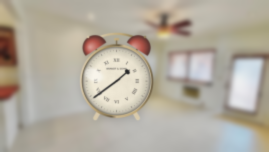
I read 1.39
